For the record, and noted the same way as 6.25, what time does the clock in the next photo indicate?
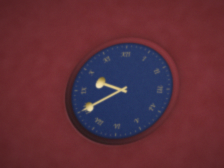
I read 9.40
